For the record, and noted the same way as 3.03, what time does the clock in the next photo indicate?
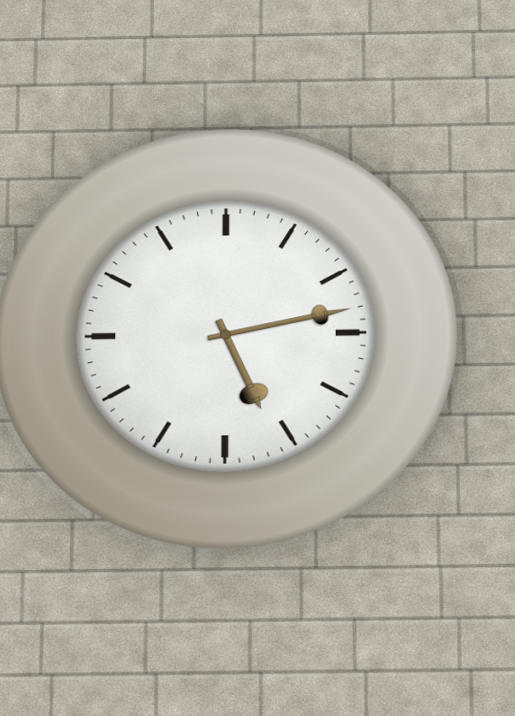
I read 5.13
